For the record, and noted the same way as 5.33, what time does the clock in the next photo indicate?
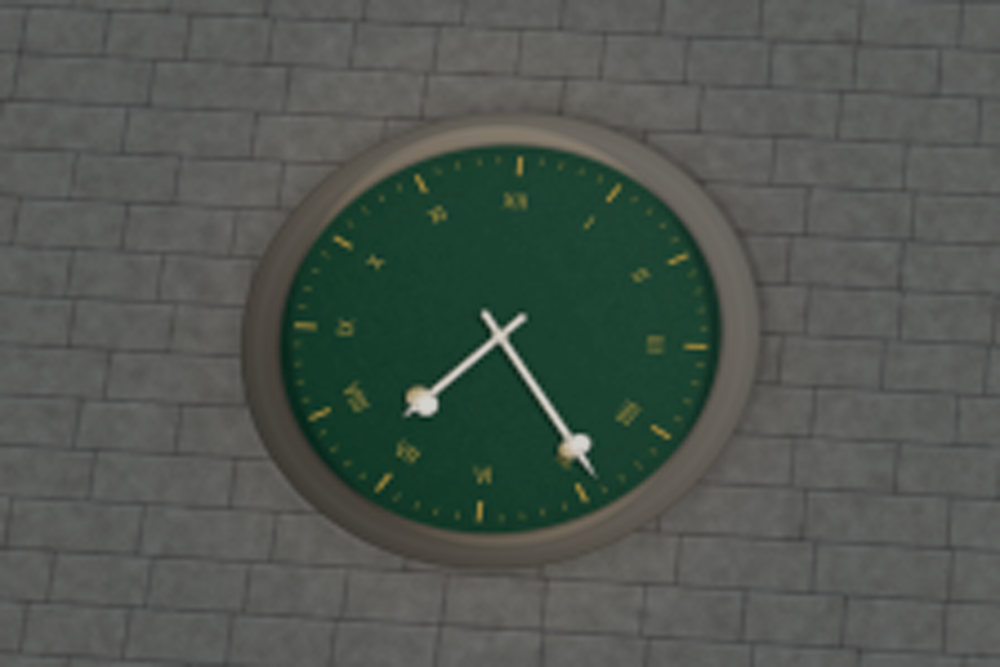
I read 7.24
